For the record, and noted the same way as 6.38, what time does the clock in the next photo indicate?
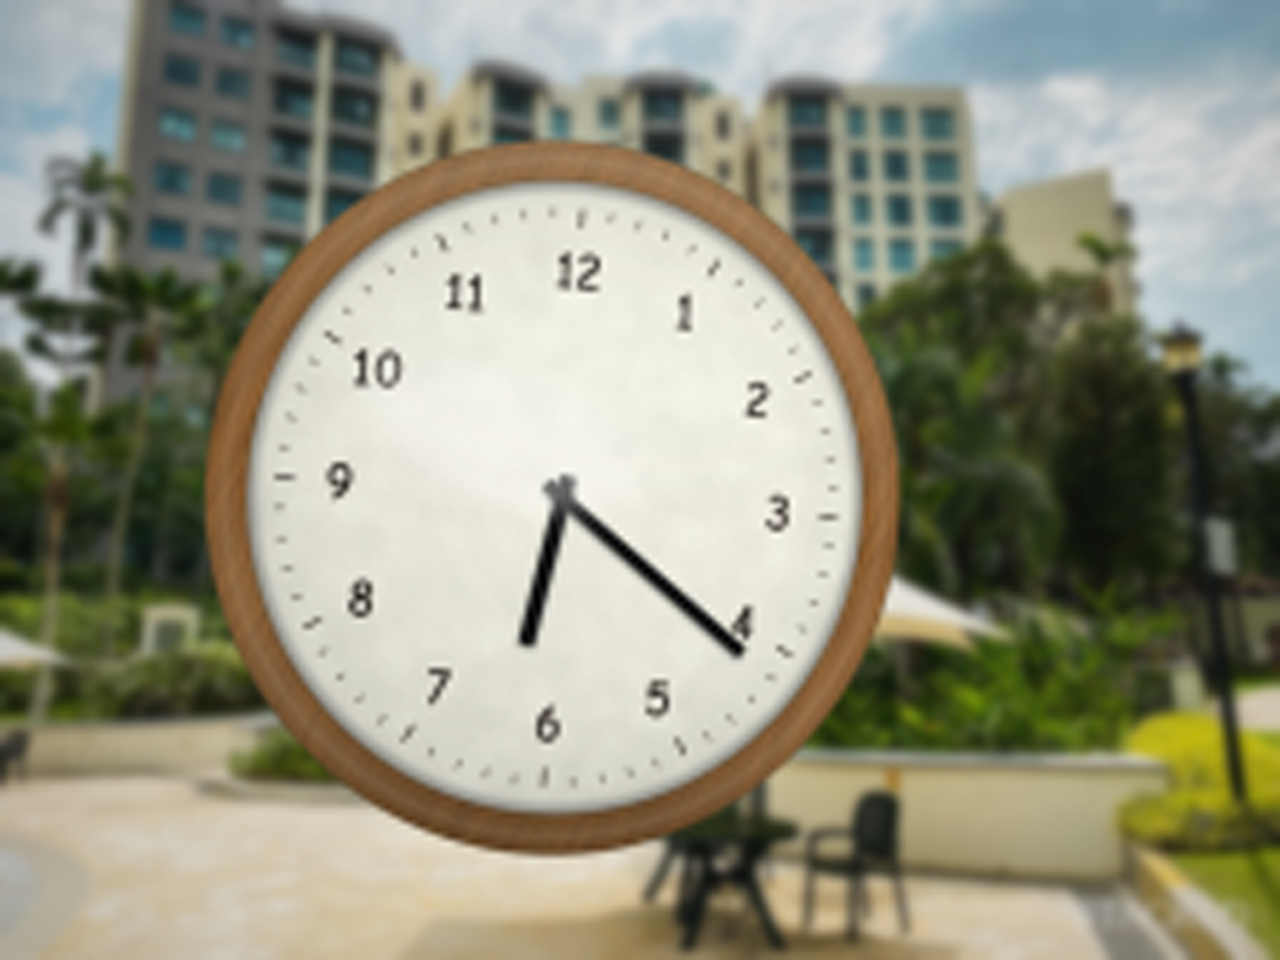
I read 6.21
